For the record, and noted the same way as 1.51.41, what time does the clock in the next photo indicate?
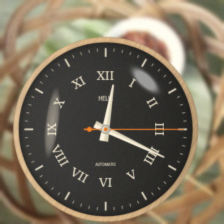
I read 12.19.15
